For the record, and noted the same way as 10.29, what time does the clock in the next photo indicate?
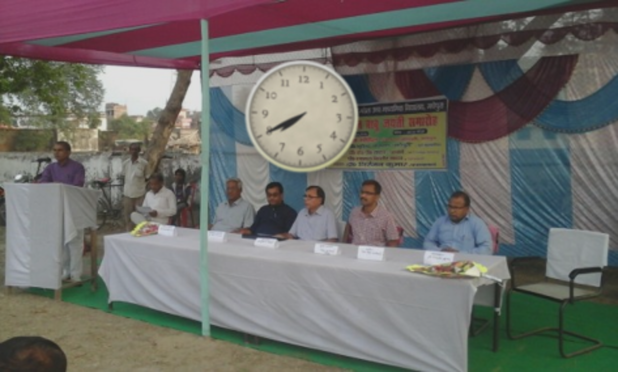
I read 7.40
